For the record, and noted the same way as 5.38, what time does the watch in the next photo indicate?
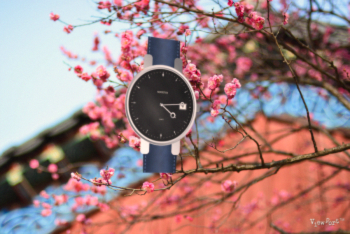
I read 4.14
